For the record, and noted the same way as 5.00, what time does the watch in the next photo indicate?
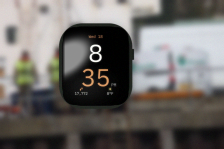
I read 8.35
